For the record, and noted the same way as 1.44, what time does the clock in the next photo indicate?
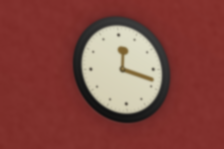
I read 12.18
